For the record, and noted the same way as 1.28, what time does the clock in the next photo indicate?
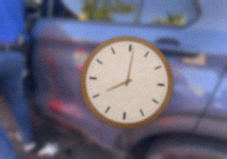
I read 8.01
